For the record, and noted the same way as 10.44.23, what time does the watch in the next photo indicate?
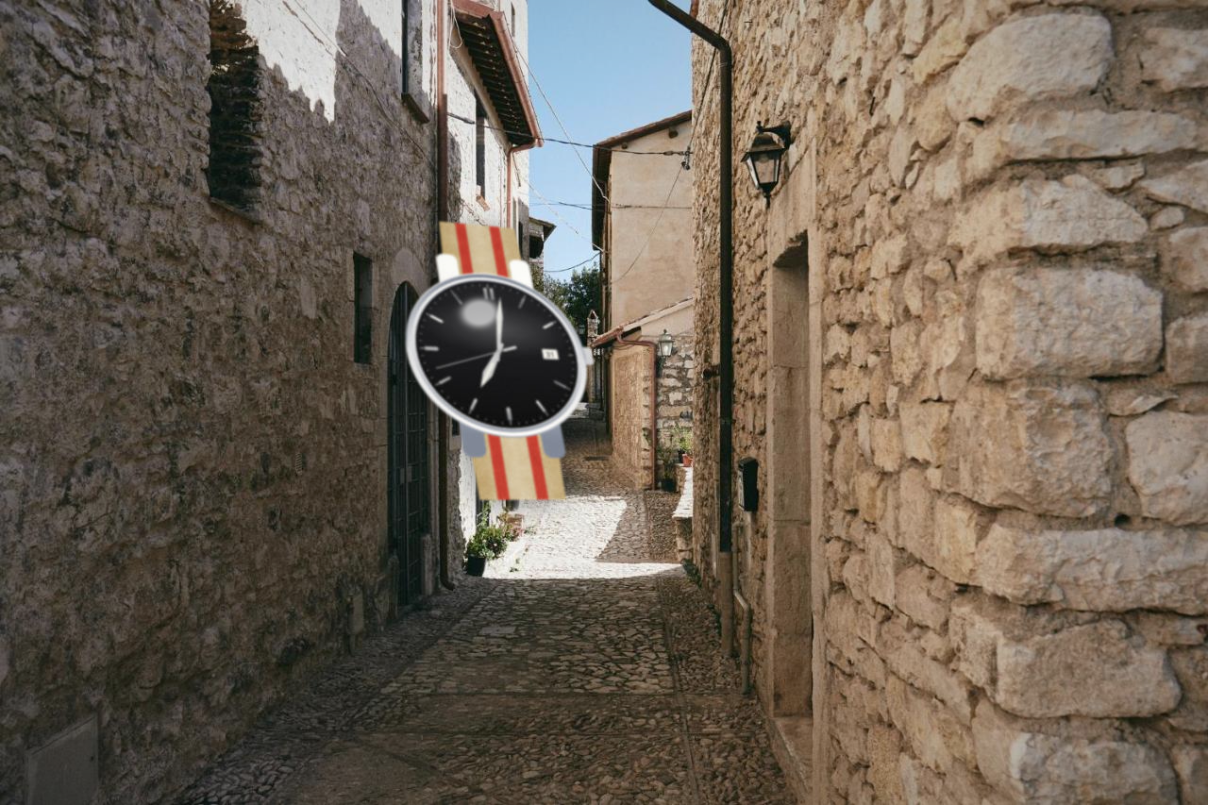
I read 7.01.42
